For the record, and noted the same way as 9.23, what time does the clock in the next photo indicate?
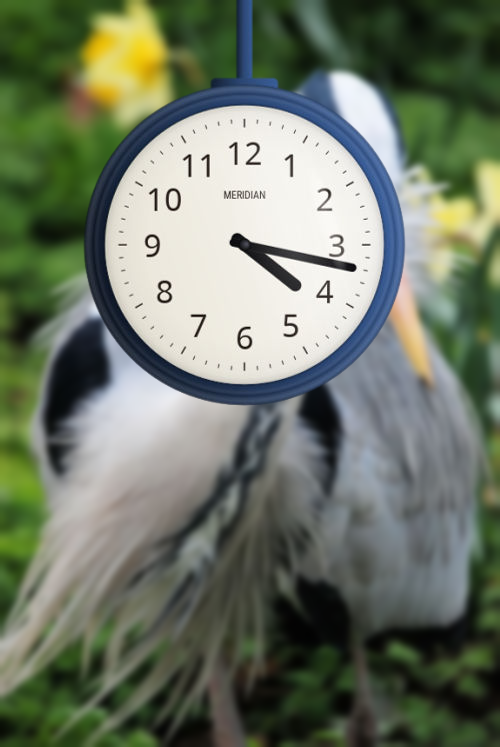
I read 4.17
